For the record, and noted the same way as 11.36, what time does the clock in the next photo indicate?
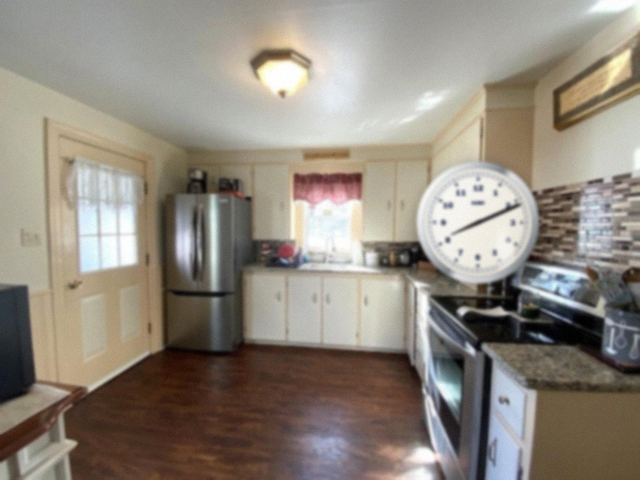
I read 8.11
